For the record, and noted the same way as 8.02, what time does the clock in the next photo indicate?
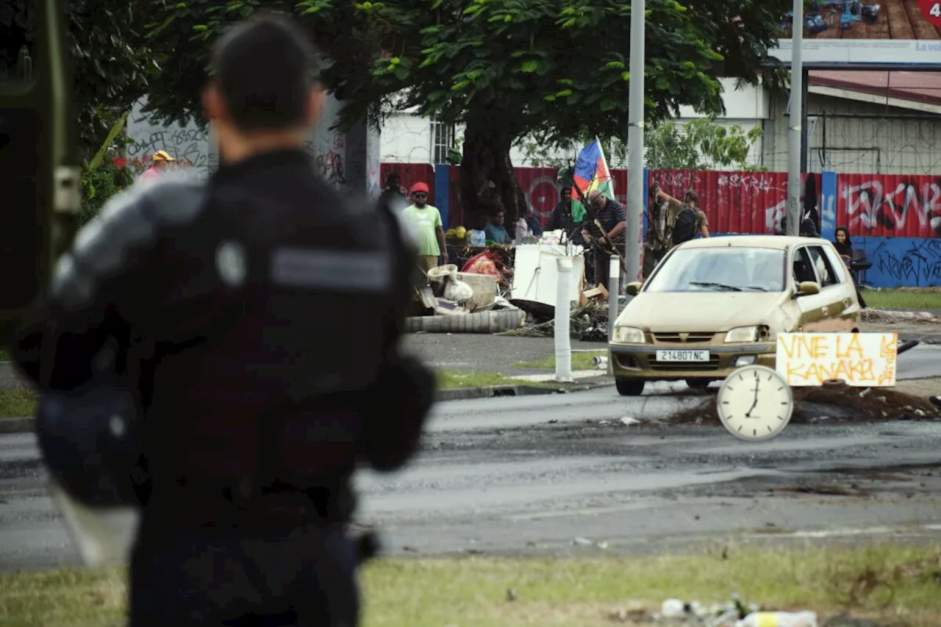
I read 7.01
